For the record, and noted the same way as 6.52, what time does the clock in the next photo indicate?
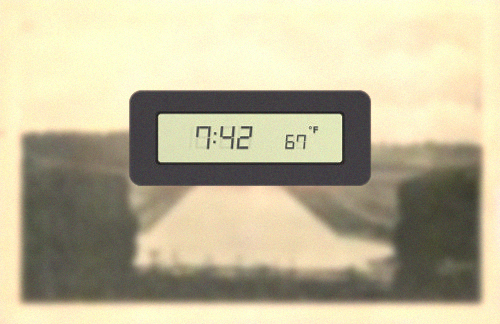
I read 7.42
